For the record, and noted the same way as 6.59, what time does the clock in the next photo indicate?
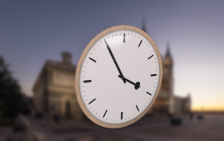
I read 3.55
